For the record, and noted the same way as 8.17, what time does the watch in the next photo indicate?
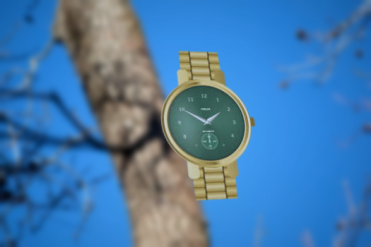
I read 1.50
